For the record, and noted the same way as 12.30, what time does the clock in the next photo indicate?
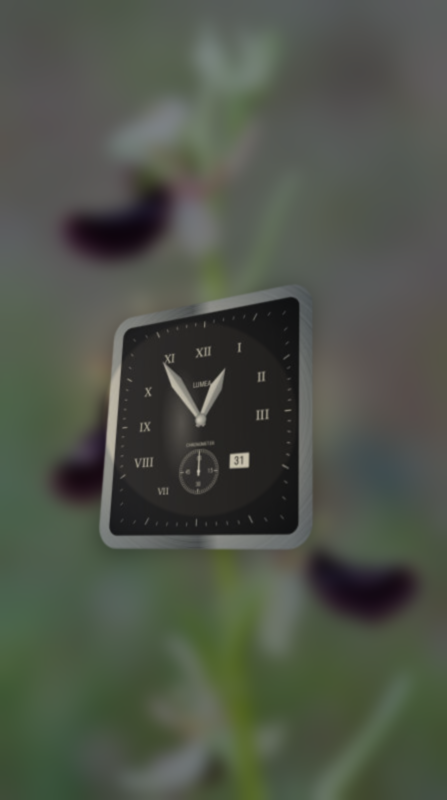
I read 12.54
